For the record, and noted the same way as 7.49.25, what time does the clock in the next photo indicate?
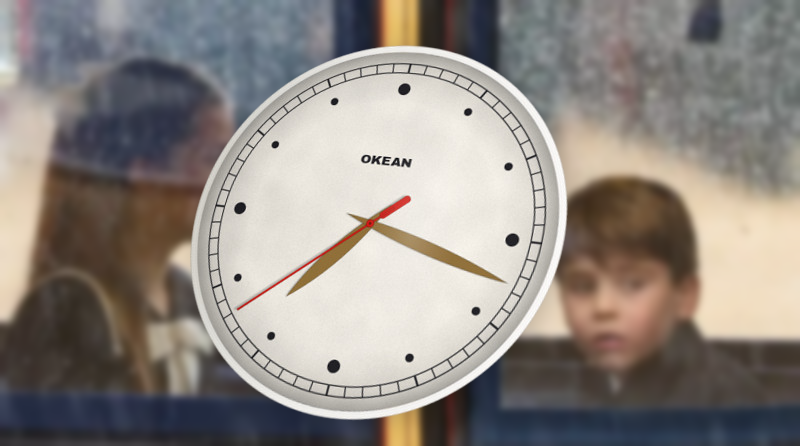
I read 7.17.38
